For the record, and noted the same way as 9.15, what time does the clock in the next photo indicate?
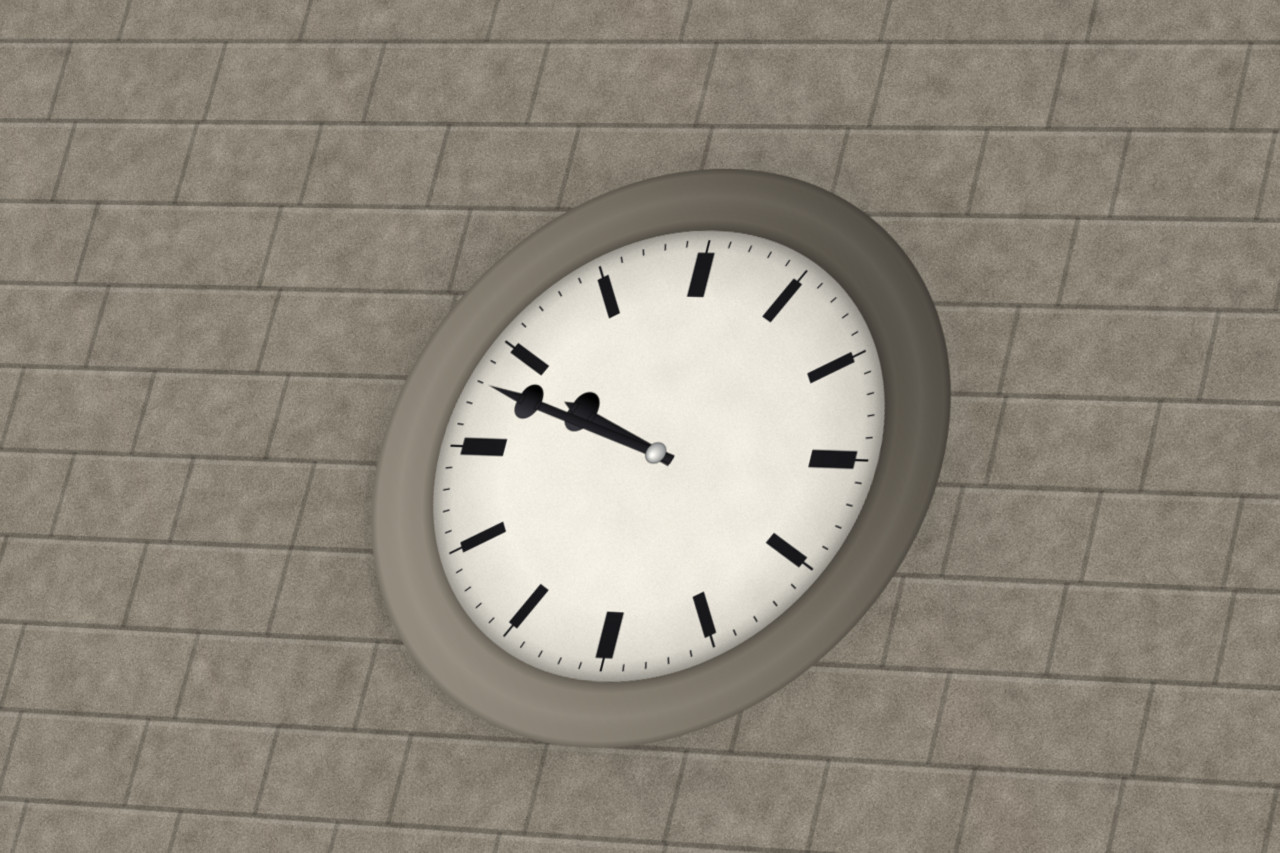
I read 9.48
